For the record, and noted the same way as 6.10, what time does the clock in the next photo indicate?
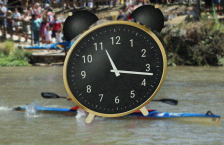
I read 11.17
